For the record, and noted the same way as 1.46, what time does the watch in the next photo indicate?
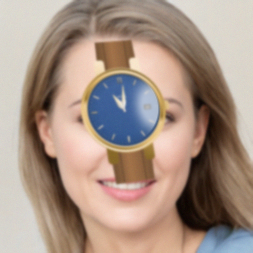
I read 11.01
